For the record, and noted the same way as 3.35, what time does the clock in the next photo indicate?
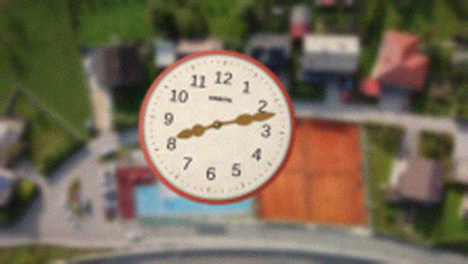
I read 8.12
